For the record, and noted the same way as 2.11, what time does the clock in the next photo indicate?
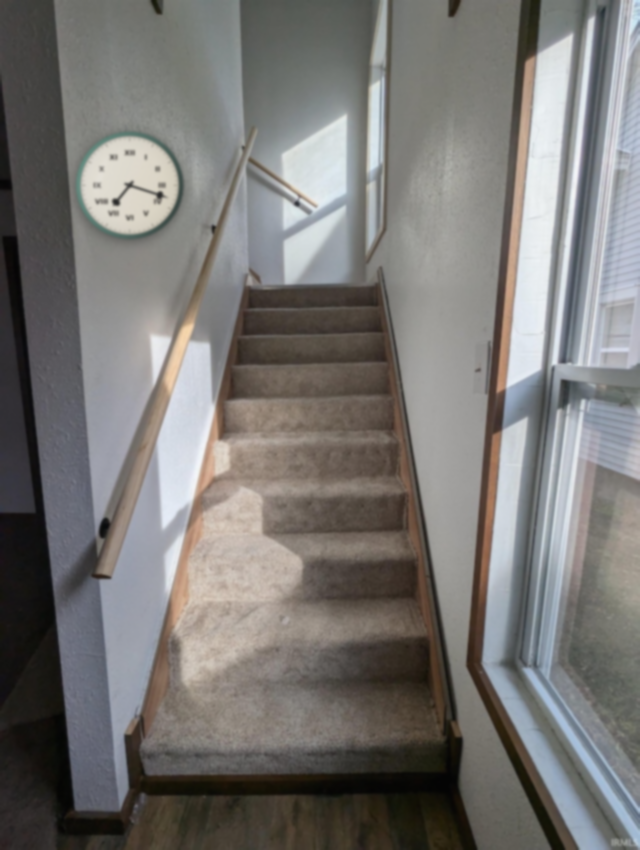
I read 7.18
